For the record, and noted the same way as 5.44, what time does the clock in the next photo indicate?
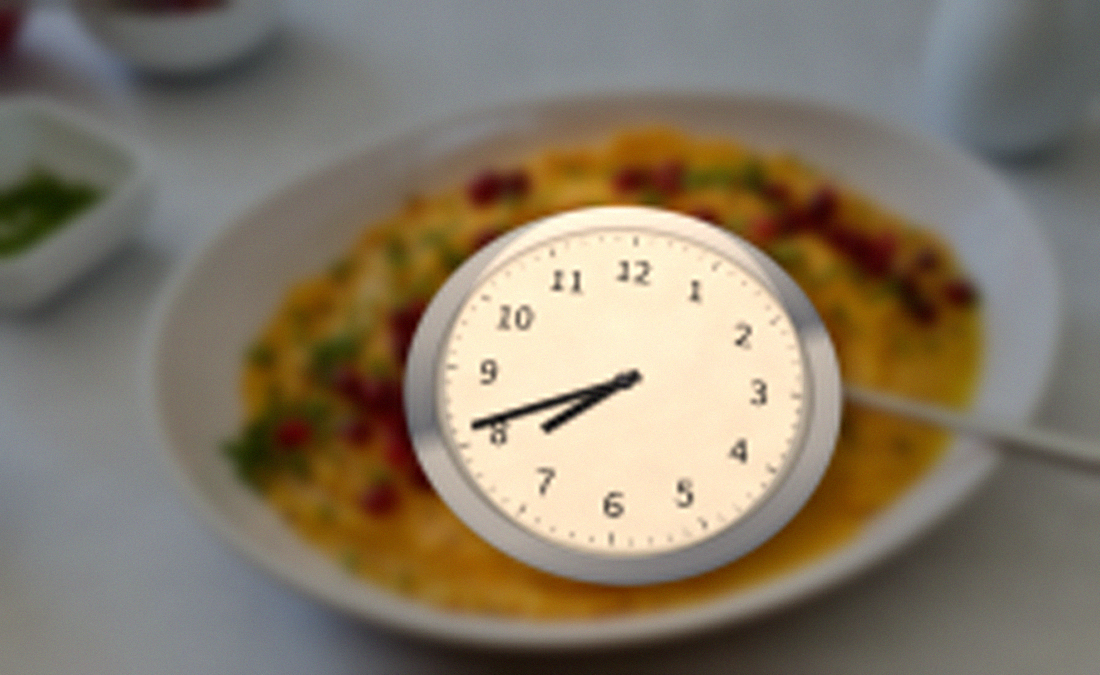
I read 7.41
